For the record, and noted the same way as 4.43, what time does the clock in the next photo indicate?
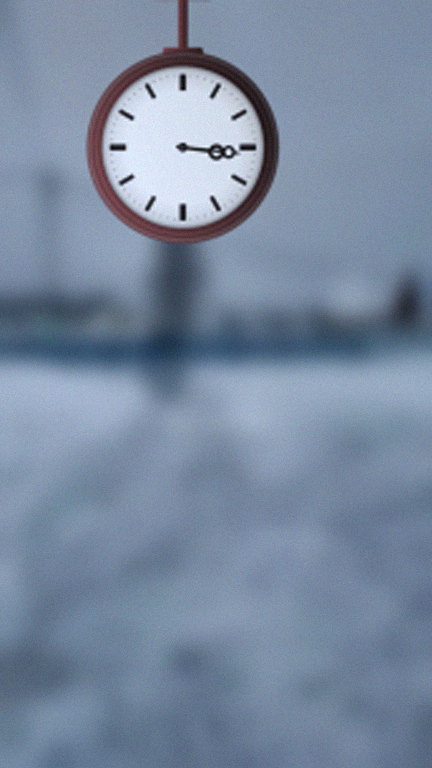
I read 3.16
